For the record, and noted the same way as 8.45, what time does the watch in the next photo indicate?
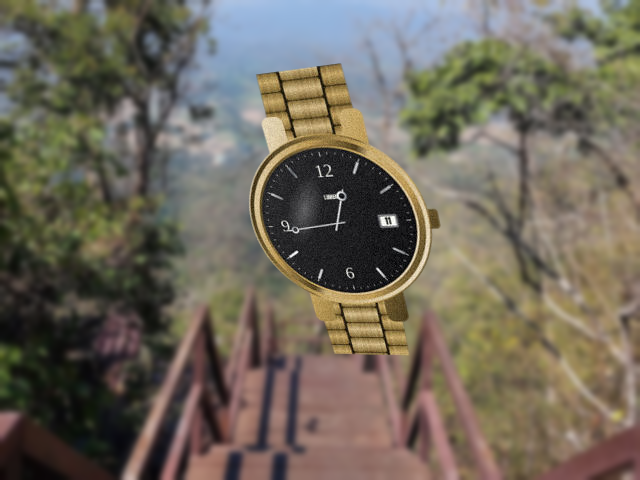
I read 12.44
